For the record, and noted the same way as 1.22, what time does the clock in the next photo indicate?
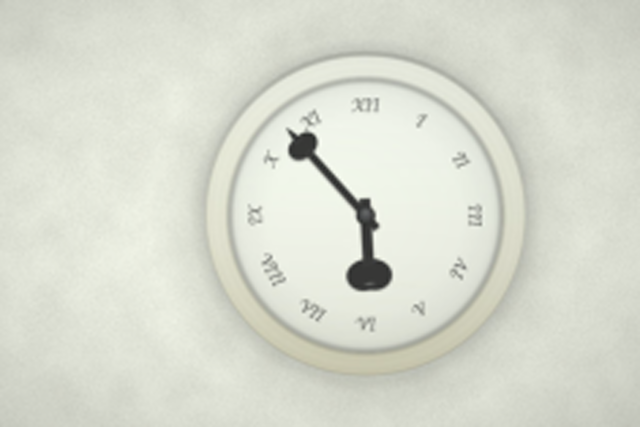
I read 5.53
